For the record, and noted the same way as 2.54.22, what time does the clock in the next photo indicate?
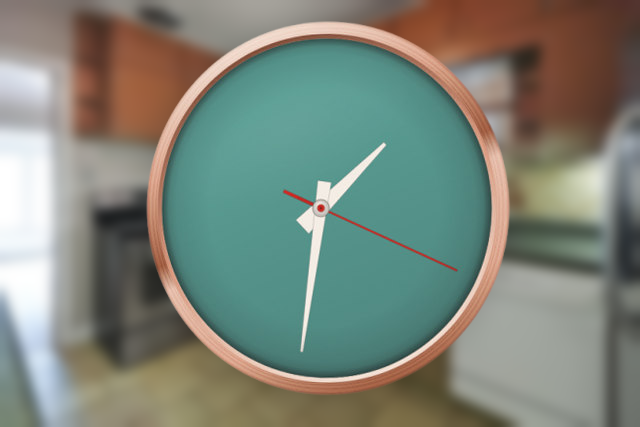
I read 1.31.19
